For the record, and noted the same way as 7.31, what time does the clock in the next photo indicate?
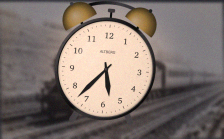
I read 5.37
